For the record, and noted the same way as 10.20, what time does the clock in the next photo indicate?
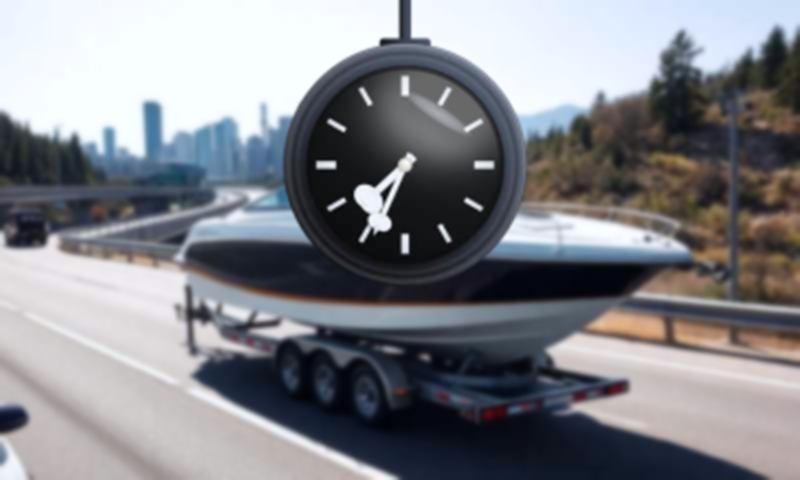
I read 7.34
